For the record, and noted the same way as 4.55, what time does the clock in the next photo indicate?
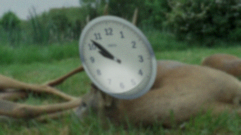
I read 9.52
